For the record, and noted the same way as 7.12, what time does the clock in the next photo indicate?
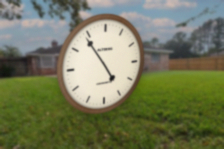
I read 4.54
